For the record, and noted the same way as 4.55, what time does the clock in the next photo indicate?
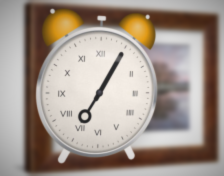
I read 7.05
